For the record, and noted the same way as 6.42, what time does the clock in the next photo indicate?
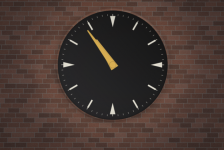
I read 10.54
